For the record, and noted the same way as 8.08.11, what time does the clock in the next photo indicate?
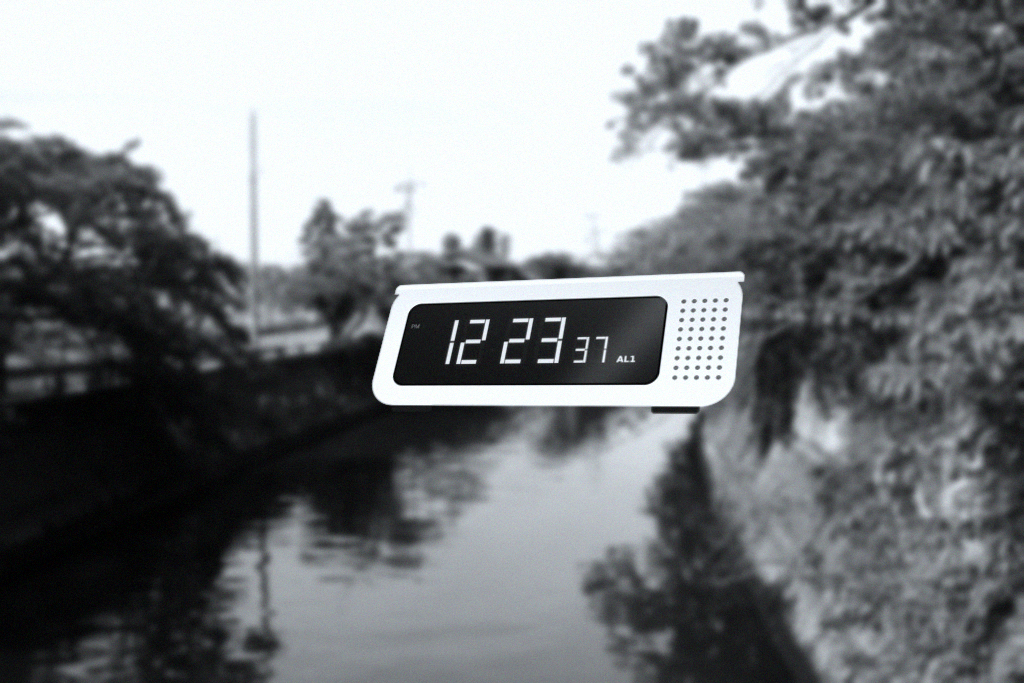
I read 12.23.37
